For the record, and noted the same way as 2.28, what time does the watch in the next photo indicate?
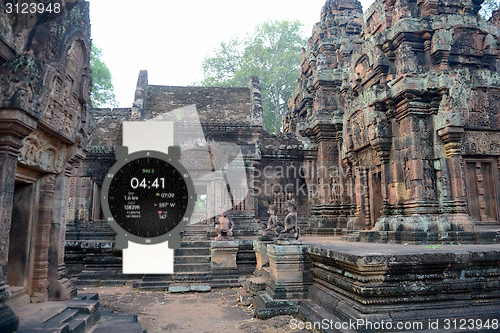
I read 4.41
